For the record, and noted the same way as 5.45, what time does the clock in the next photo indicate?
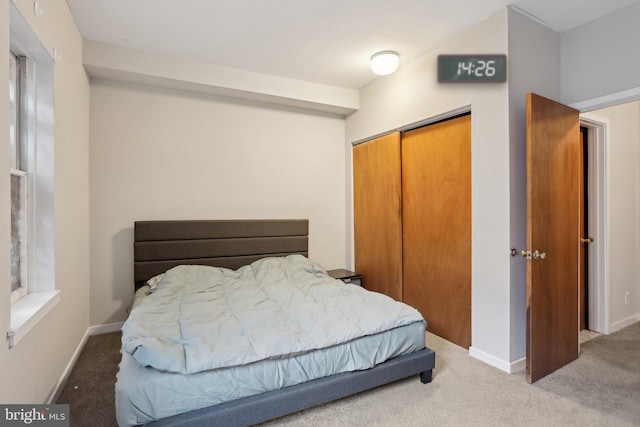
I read 14.26
